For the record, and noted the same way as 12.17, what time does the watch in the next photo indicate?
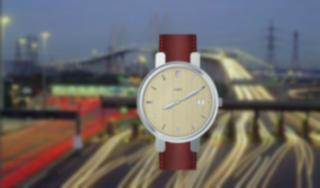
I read 8.10
